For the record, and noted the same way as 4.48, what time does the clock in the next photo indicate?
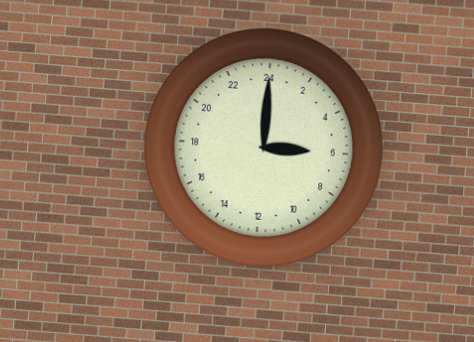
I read 6.00
